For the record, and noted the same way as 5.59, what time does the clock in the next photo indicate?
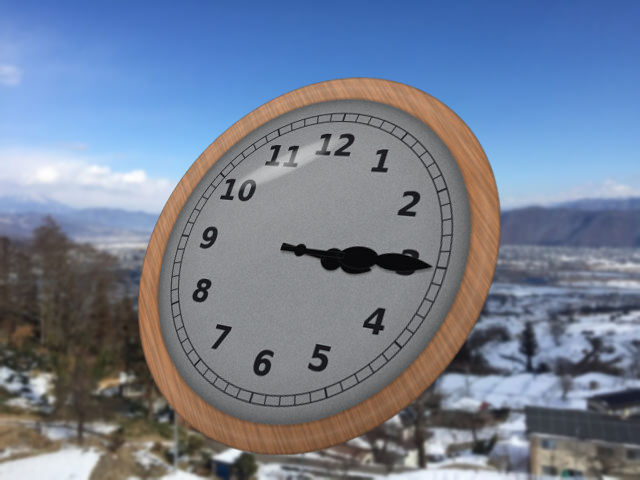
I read 3.15
